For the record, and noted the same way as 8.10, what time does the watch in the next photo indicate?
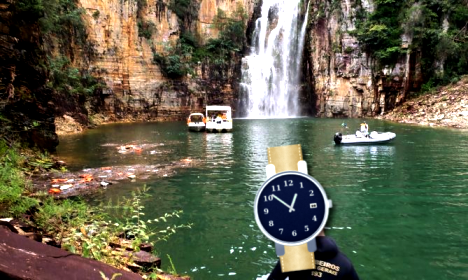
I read 12.52
